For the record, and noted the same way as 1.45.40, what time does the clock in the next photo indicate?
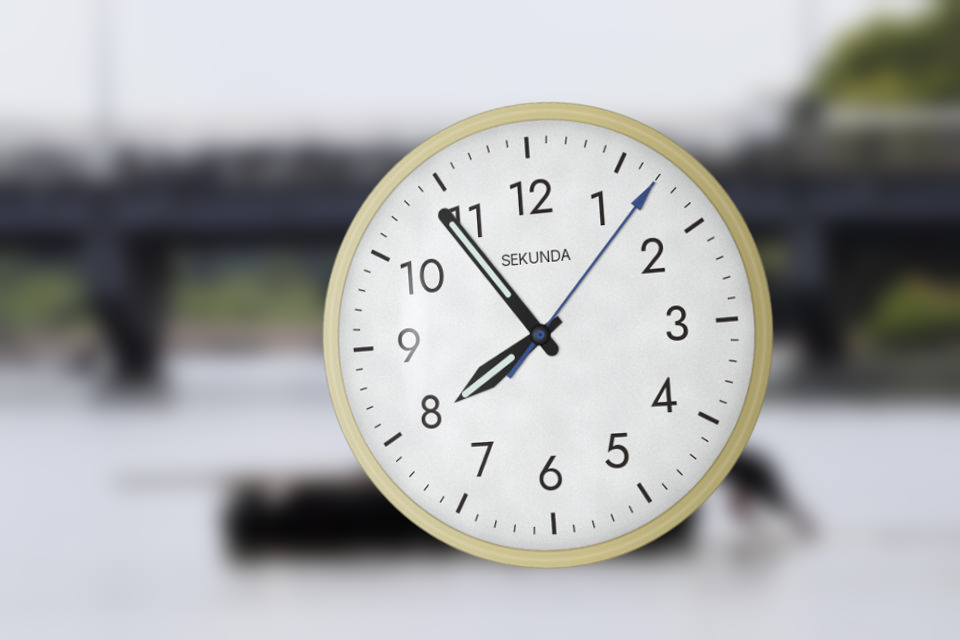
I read 7.54.07
